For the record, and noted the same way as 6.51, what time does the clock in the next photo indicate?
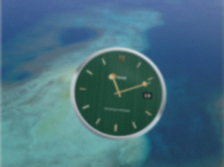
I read 11.11
